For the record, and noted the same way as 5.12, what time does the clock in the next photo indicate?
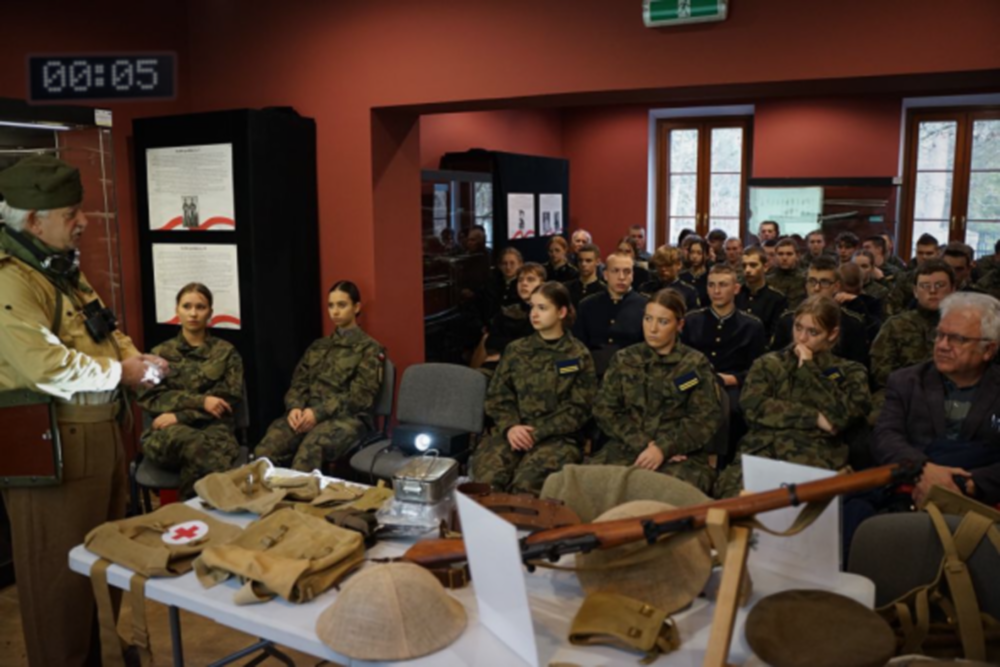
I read 0.05
